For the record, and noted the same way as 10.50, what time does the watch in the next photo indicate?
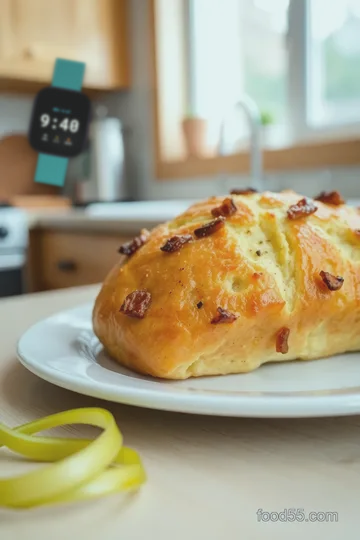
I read 9.40
